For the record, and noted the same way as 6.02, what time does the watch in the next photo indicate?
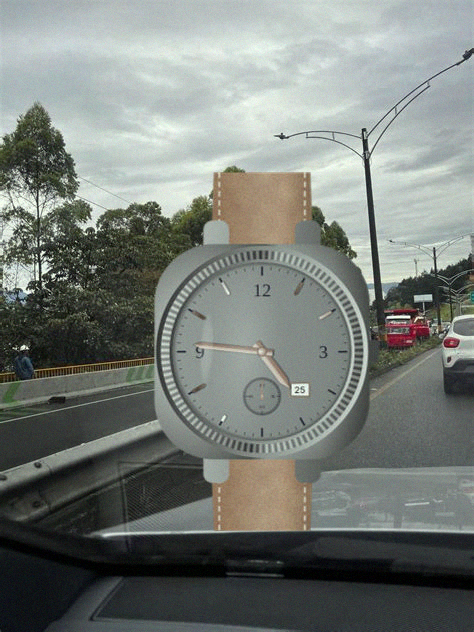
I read 4.46
